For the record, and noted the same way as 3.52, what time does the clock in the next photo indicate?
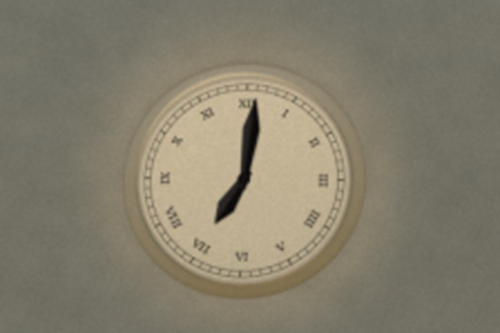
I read 7.01
